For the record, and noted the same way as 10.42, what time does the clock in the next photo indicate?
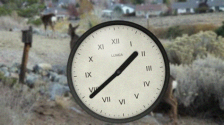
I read 1.39
